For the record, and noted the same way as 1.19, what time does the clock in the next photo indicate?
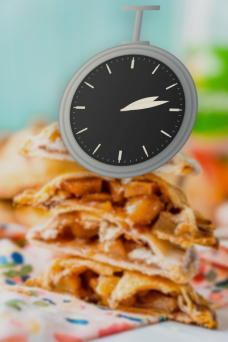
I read 2.13
